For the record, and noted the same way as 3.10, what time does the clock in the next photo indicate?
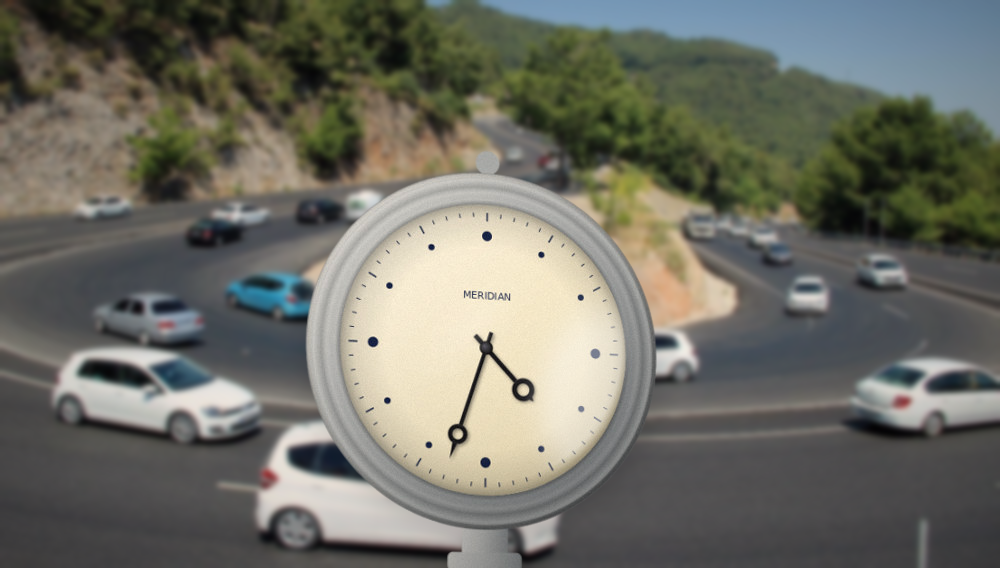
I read 4.33
